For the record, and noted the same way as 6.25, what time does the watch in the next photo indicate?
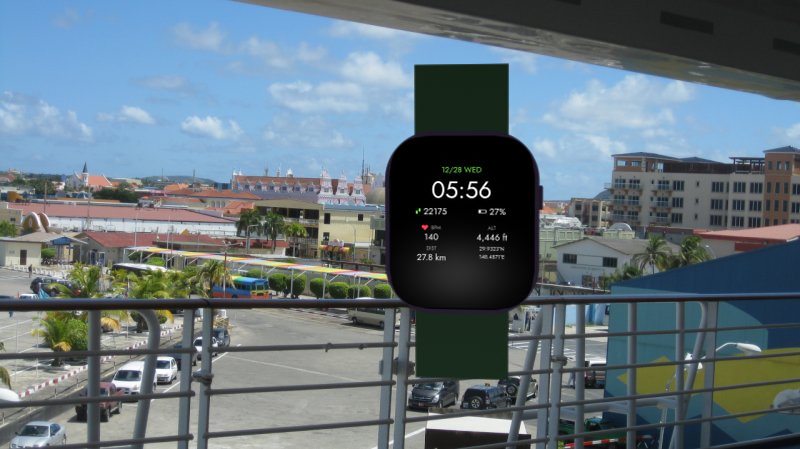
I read 5.56
